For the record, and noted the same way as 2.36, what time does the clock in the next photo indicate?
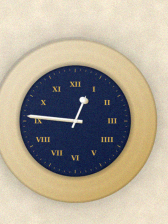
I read 12.46
